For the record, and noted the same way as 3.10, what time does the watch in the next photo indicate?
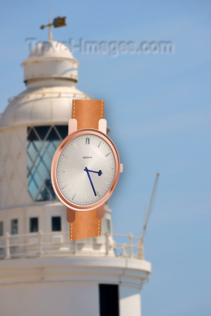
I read 3.26
